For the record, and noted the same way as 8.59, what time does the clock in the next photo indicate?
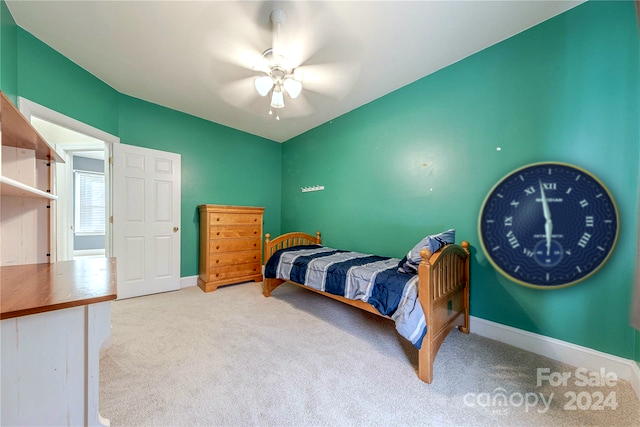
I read 5.58
